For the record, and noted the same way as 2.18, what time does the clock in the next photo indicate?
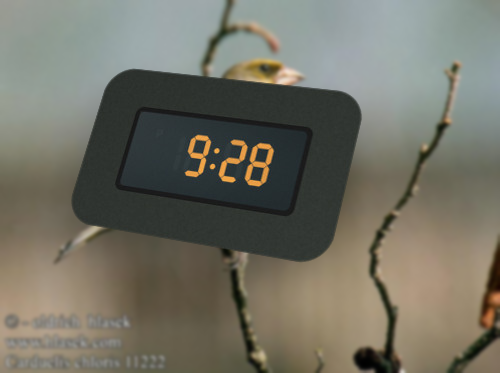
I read 9.28
